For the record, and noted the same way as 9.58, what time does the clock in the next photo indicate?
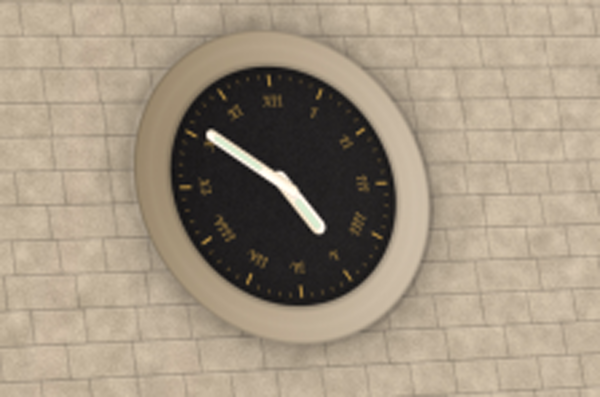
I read 4.51
